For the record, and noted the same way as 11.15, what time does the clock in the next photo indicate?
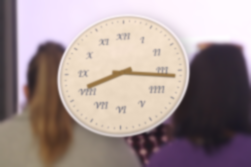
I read 8.16
